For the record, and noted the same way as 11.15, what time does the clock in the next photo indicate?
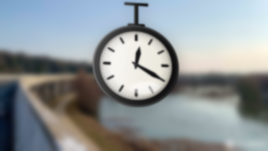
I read 12.20
